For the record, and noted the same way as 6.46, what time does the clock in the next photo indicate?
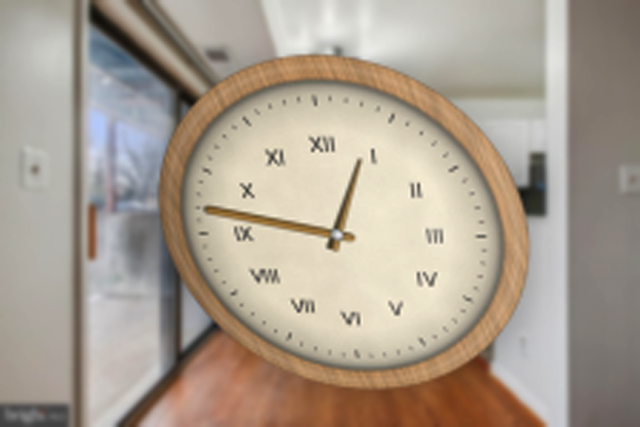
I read 12.47
